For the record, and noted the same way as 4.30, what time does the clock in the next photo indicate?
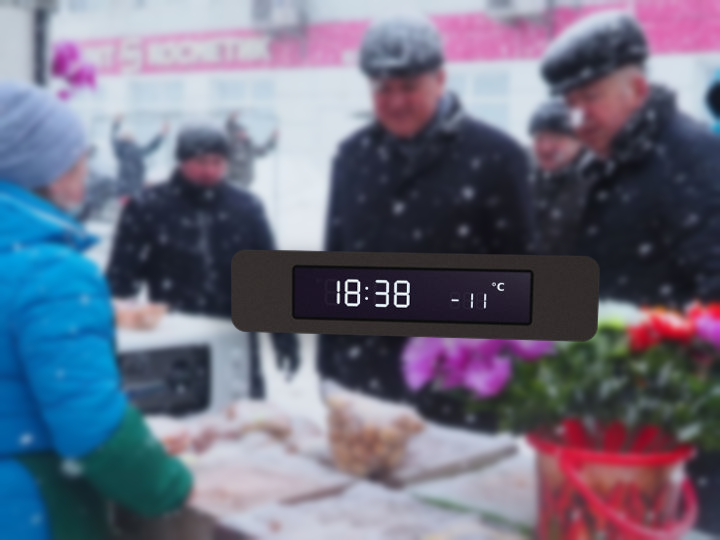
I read 18.38
